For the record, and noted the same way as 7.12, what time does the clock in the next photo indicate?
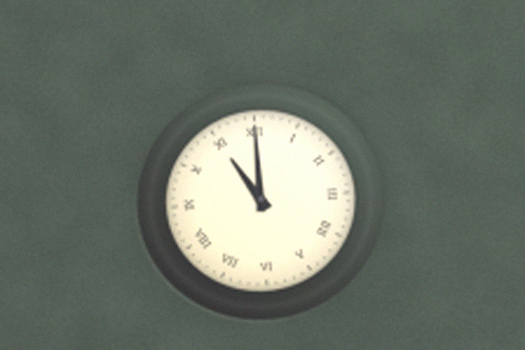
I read 11.00
